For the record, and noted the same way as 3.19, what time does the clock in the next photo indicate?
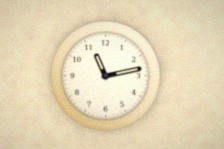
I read 11.13
